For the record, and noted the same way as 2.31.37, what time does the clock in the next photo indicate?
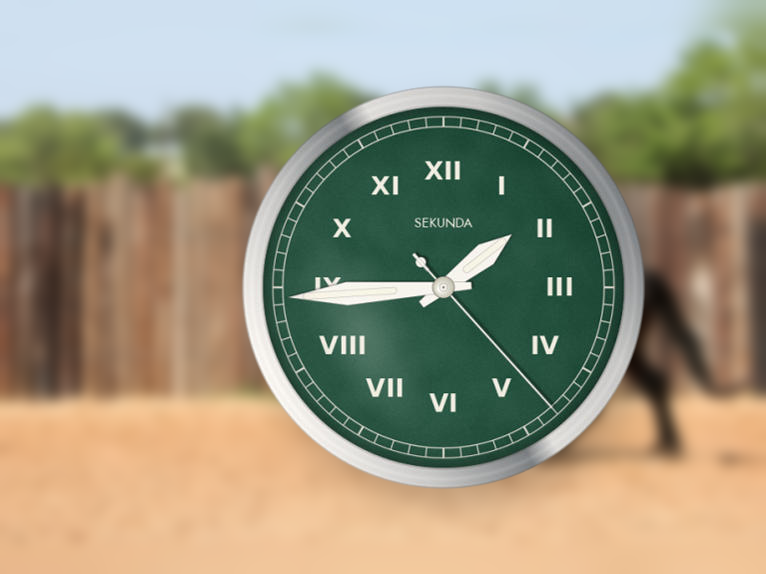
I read 1.44.23
